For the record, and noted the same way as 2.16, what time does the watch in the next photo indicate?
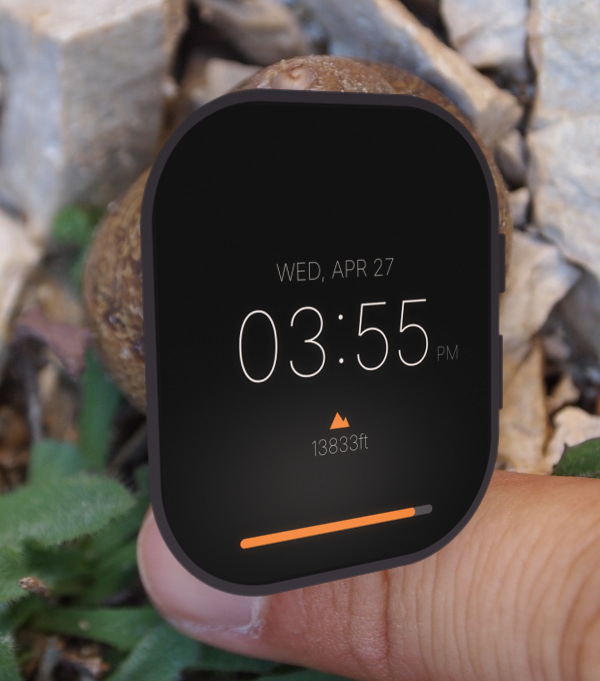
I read 3.55
